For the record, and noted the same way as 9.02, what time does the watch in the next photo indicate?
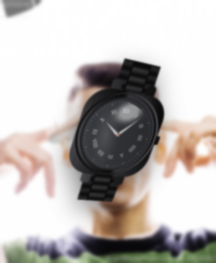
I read 10.07
